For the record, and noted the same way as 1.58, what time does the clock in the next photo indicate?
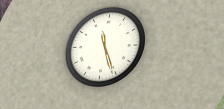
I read 11.26
